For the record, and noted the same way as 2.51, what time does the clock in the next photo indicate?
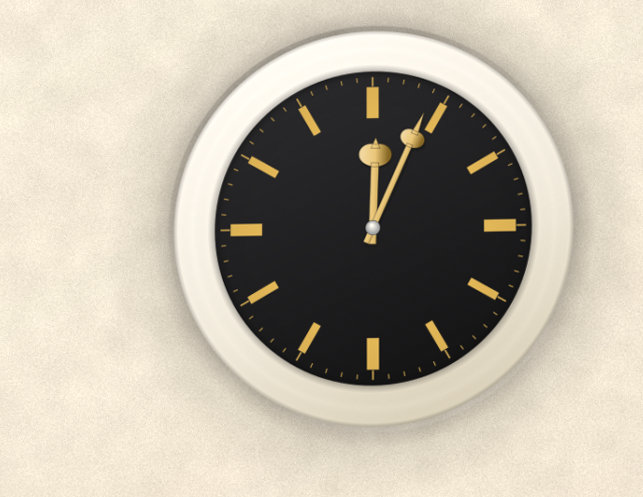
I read 12.04
